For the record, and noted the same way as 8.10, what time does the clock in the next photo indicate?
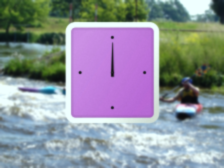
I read 12.00
